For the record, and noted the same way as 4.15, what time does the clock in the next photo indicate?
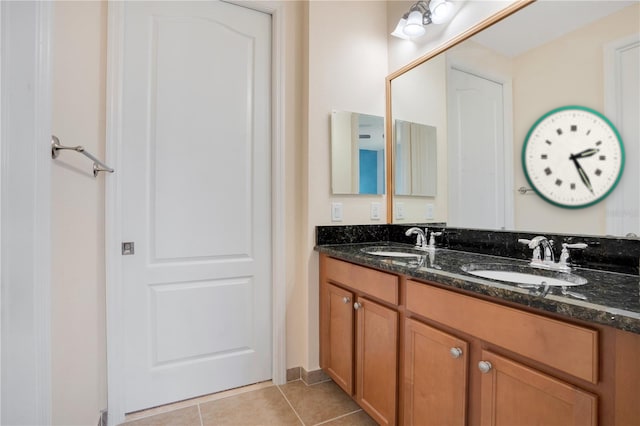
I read 2.25
